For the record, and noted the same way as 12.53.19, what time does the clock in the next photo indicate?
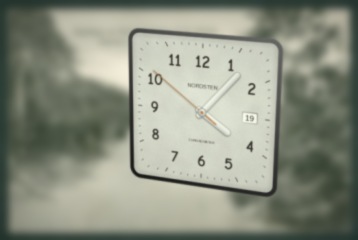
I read 4.06.51
